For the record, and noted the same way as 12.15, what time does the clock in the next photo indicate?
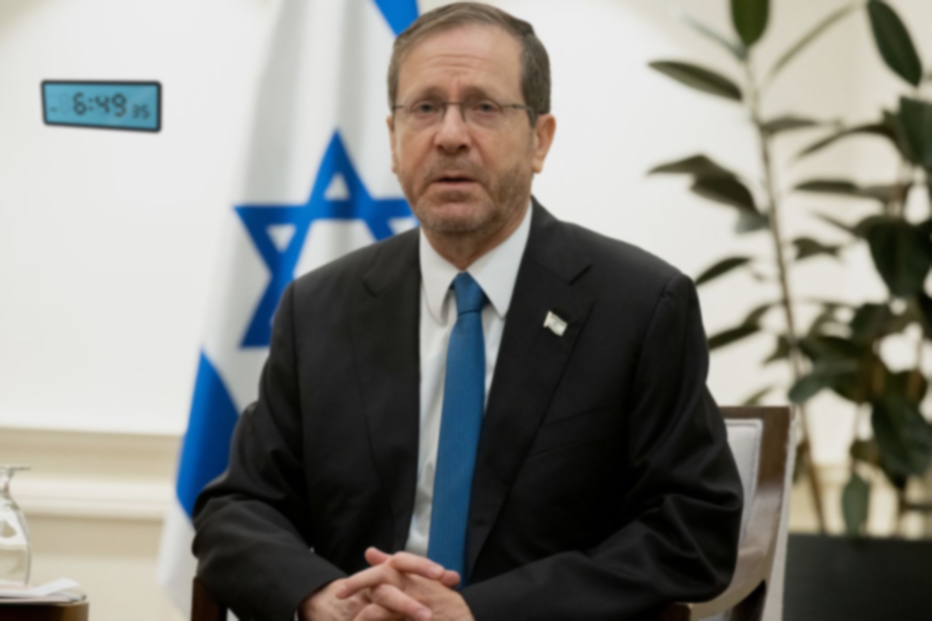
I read 6.49
